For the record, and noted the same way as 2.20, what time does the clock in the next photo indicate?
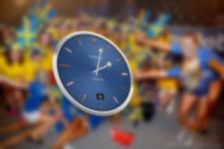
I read 2.03
